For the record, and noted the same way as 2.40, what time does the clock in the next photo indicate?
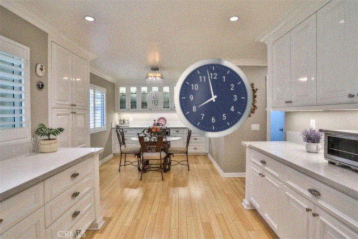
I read 7.58
